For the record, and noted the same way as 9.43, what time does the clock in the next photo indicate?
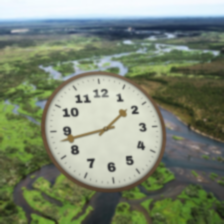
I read 1.43
